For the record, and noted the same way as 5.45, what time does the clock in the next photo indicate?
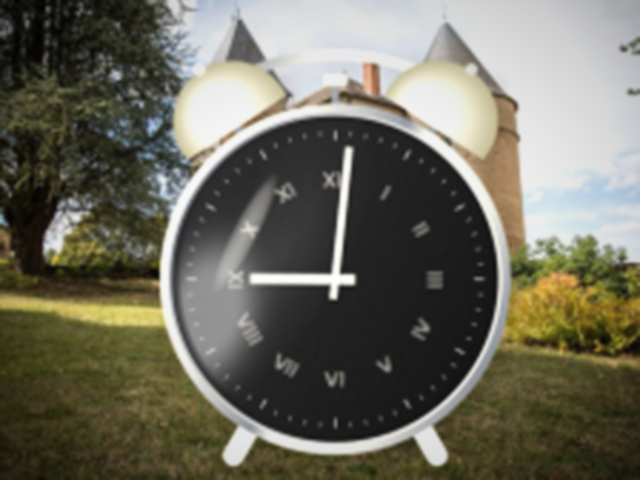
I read 9.01
